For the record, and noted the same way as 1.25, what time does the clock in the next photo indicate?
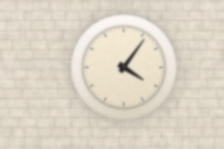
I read 4.06
